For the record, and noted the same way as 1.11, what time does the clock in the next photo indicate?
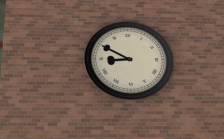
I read 8.50
